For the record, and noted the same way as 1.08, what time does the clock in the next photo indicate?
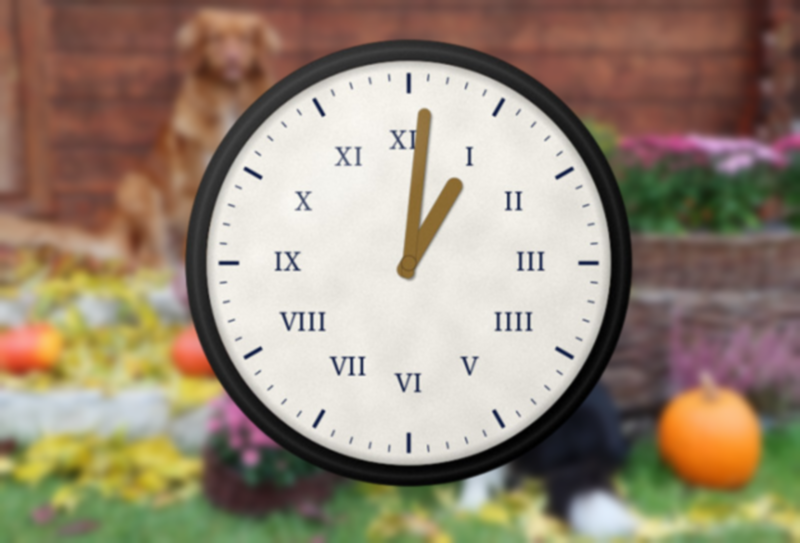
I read 1.01
